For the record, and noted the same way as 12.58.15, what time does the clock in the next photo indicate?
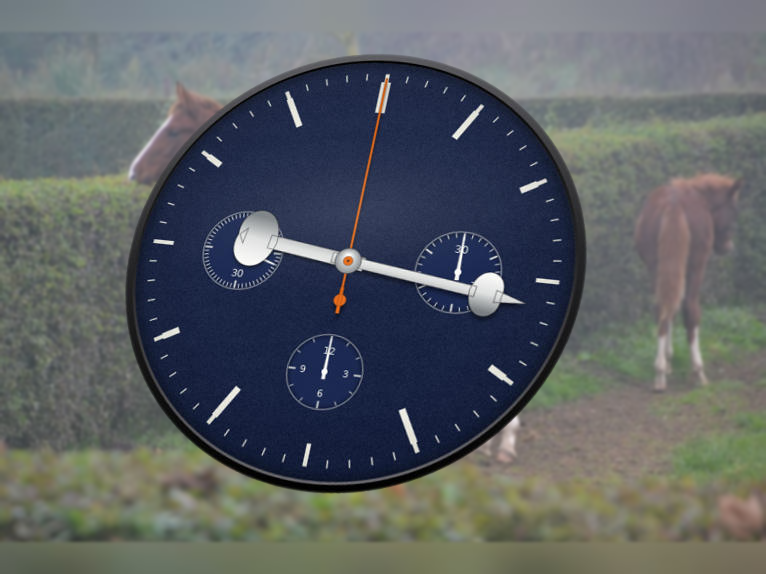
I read 9.16.18
